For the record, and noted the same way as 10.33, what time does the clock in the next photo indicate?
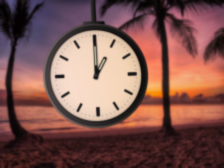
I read 1.00
